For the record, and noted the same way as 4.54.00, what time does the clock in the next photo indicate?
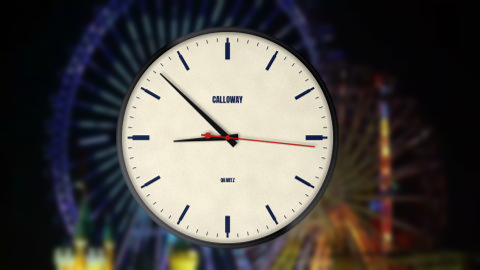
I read 8.52.16
